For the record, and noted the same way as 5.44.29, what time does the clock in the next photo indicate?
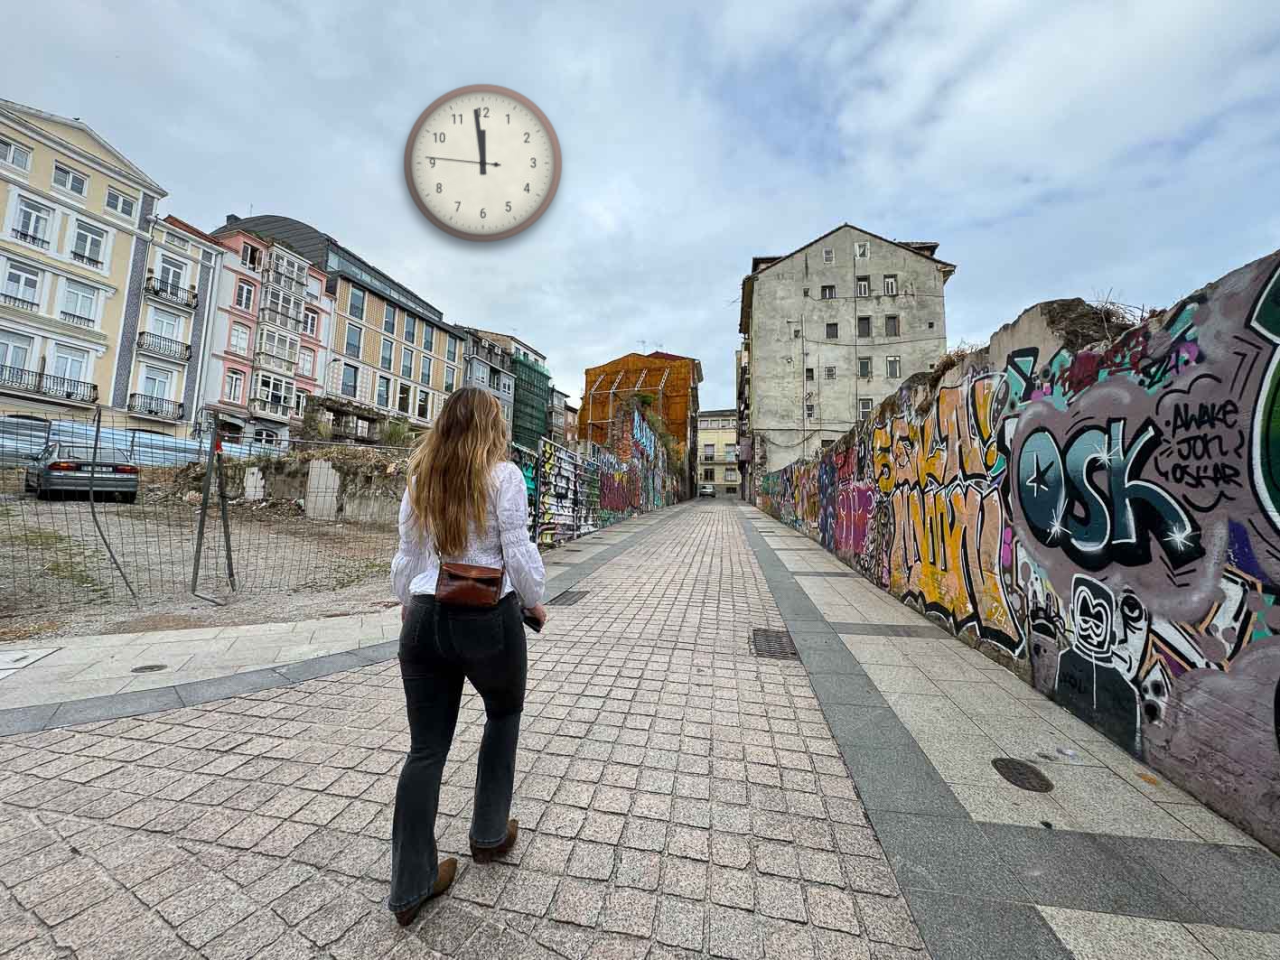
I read 11.58.46
